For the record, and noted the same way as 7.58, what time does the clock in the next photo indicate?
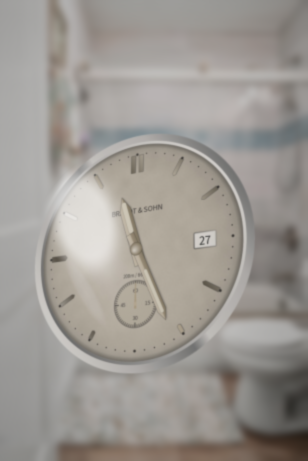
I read 11.26
